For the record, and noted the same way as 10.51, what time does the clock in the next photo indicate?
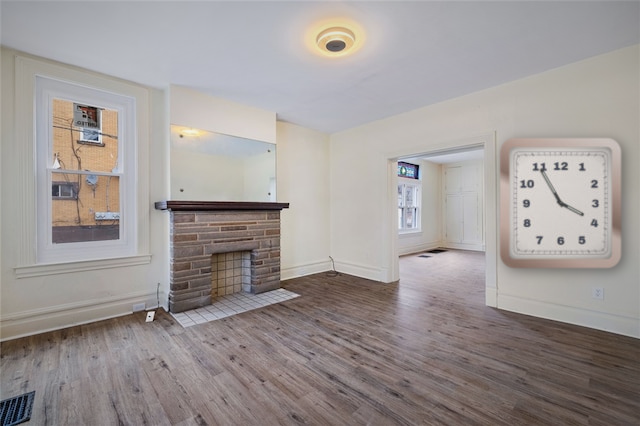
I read 3.55
